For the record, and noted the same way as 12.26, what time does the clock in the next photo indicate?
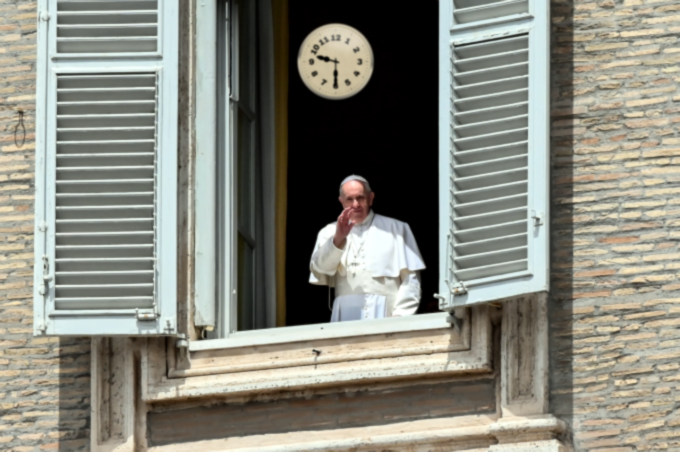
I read 9.30
